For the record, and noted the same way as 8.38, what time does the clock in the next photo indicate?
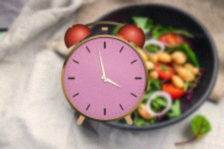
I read 3.58
